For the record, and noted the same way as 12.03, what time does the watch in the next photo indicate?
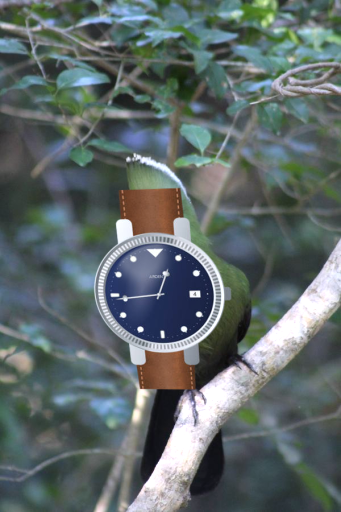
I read 12.44
